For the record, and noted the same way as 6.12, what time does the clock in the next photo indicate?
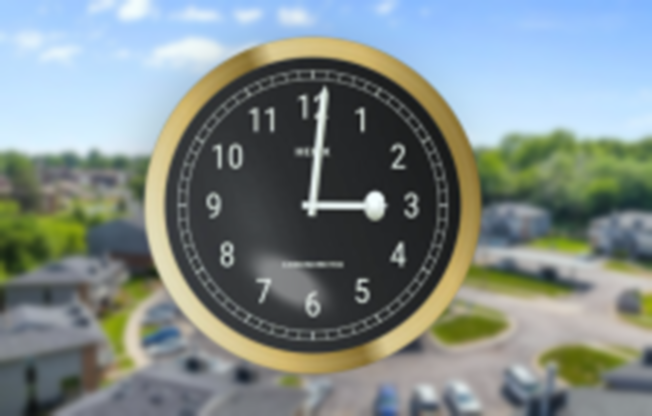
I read 3.01
